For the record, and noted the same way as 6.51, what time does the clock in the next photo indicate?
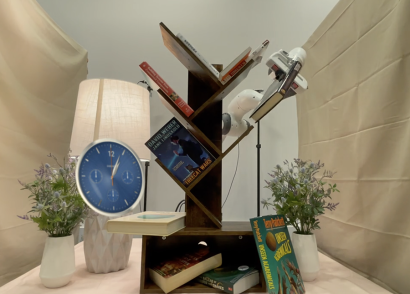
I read 1.04
